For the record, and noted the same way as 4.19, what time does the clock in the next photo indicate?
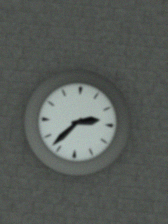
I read 2.37
